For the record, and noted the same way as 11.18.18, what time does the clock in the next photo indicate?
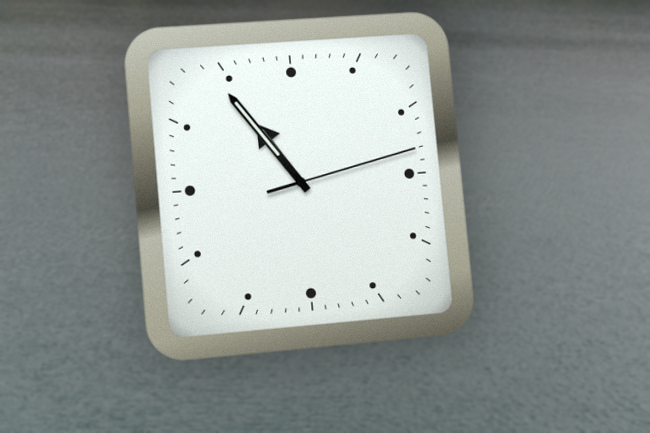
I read 10.54.13
